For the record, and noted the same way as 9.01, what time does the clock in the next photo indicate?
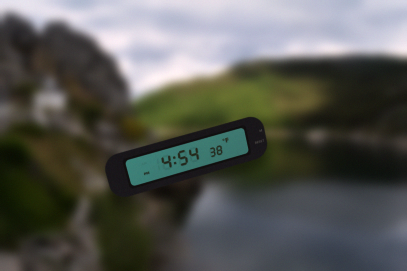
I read 4.54
